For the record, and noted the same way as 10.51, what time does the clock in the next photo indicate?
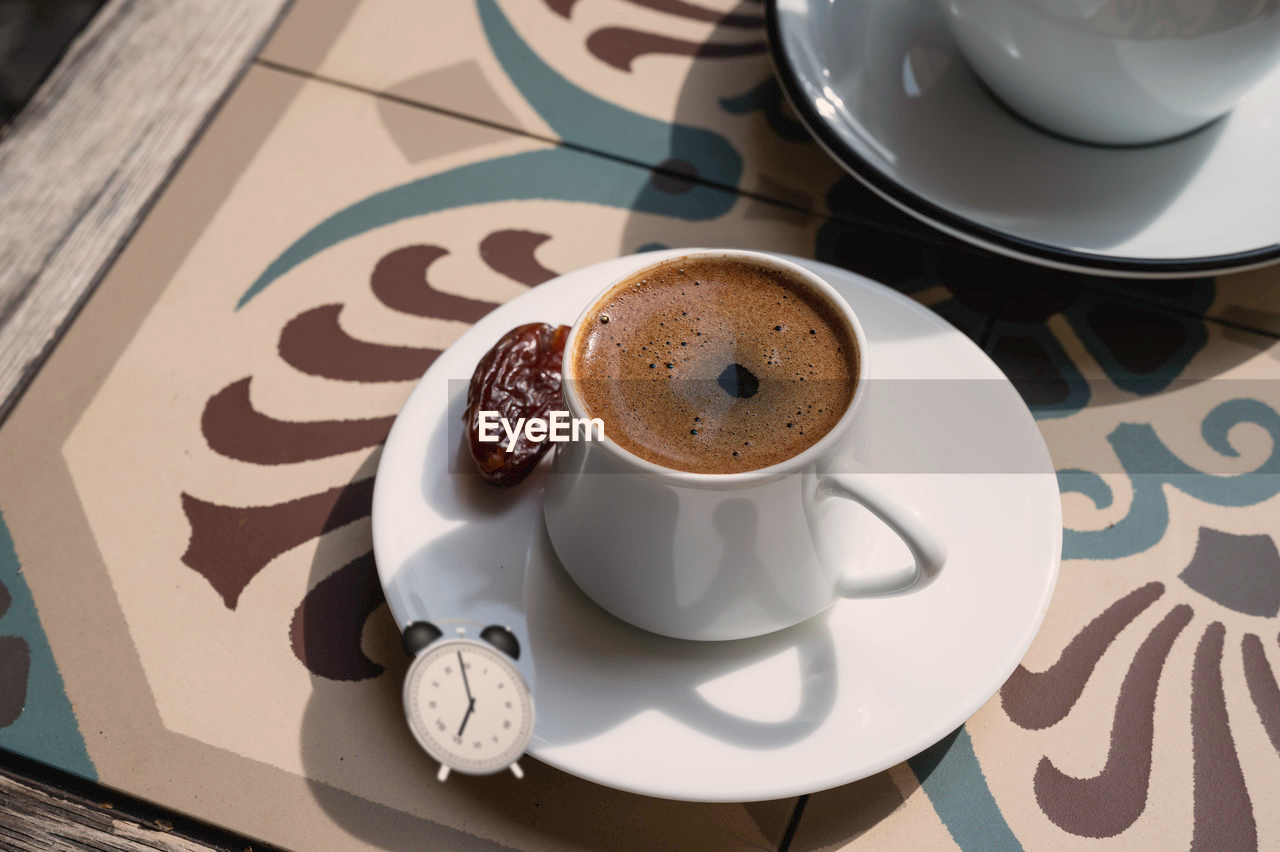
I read 6.59
